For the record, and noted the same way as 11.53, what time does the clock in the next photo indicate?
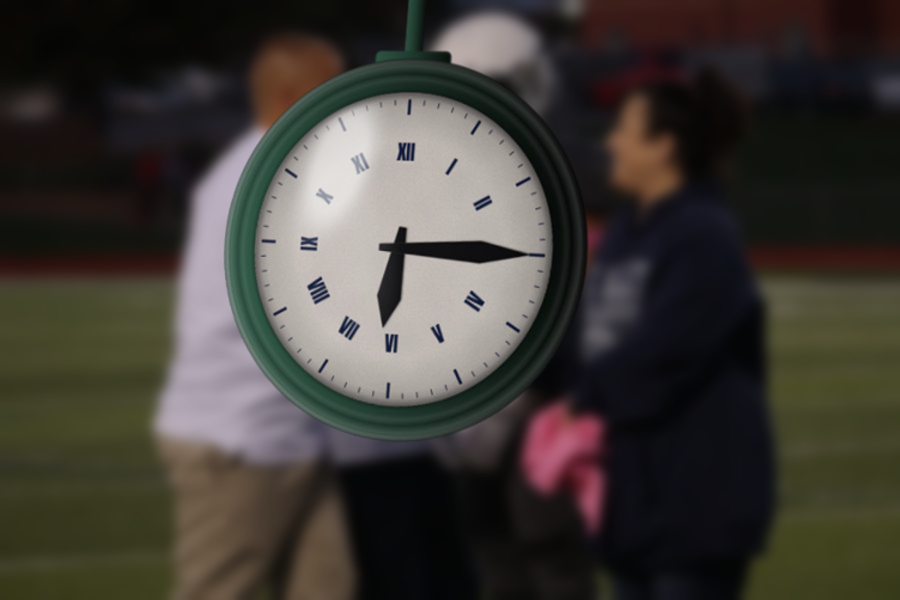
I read 6.15
